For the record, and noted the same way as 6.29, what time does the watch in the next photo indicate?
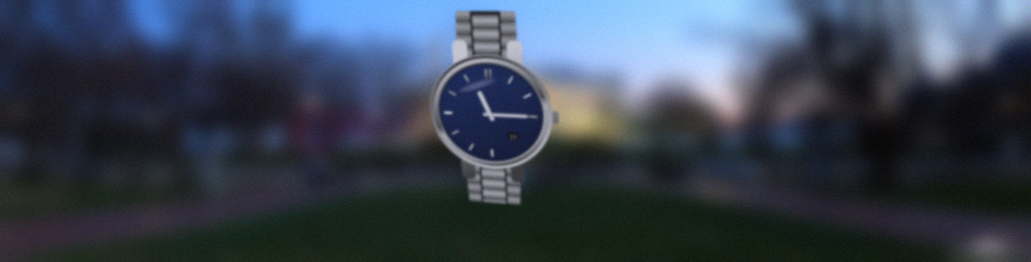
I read 11.15
